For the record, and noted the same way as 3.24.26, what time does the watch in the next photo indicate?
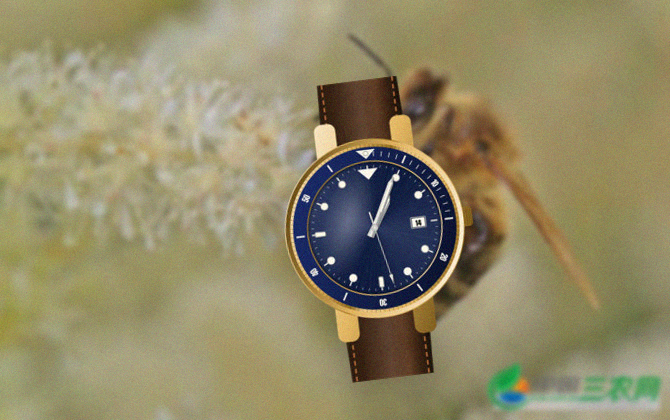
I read 1.04.28
